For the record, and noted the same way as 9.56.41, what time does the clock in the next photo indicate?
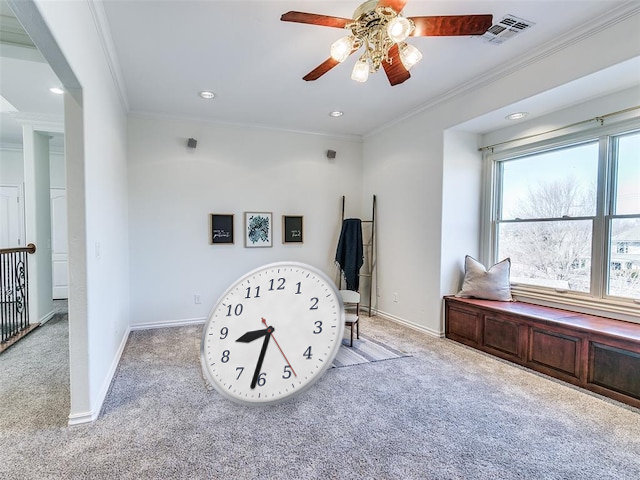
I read 8.31.24
